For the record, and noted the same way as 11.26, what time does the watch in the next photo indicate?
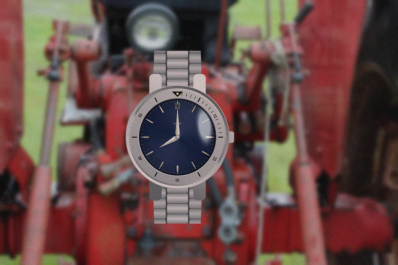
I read 8.00
